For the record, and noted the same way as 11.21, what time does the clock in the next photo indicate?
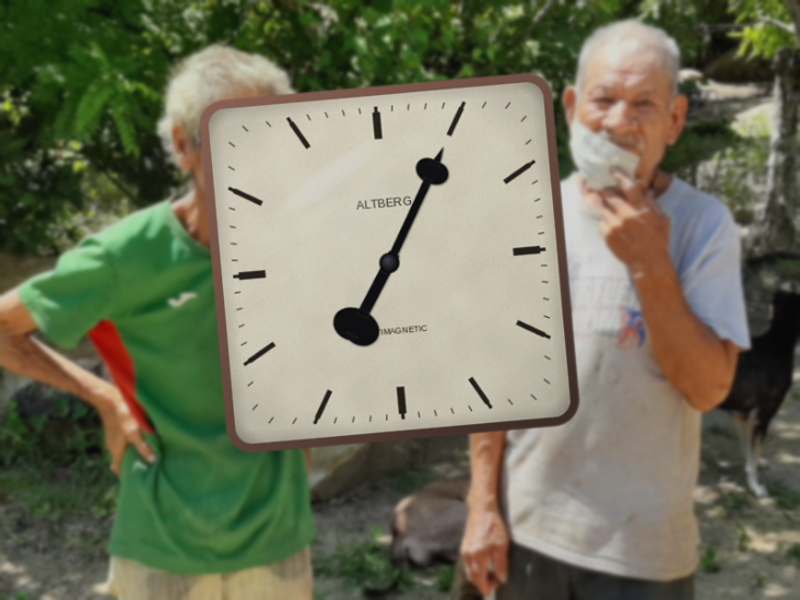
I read 7.05
